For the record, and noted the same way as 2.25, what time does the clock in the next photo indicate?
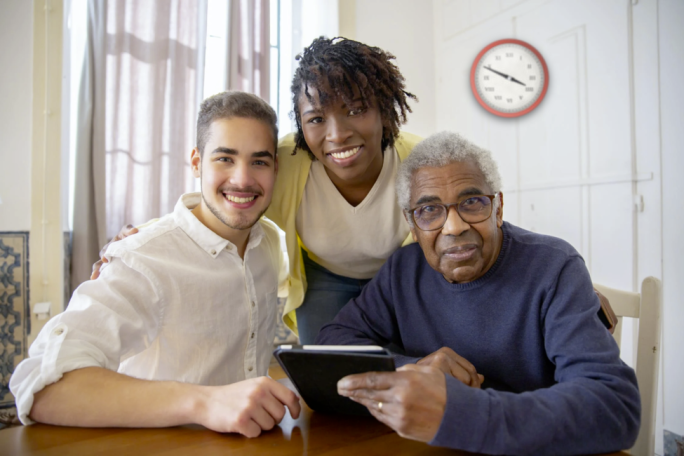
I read 3.49
